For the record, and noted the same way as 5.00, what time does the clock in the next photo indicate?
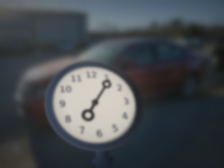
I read 7.06
